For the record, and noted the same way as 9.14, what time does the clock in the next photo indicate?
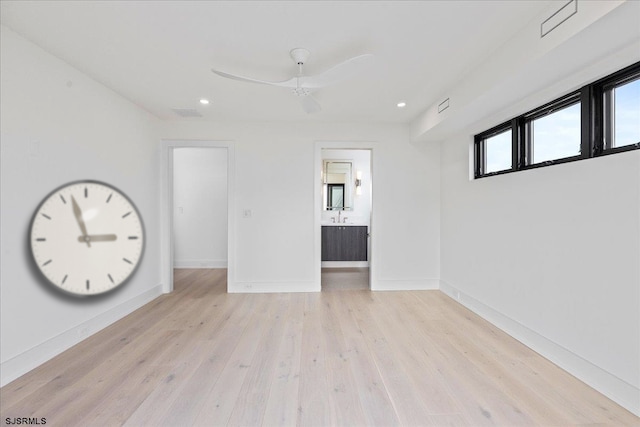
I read 2.57
